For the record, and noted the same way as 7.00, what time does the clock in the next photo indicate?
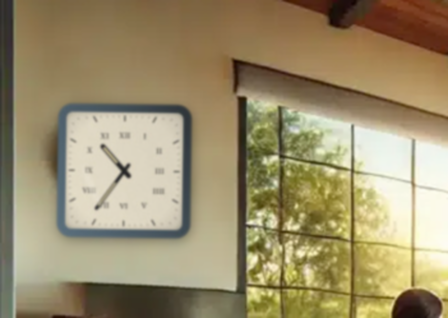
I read 10.36
